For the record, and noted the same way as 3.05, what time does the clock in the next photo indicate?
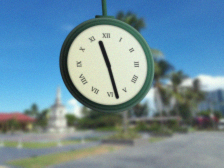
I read 11.28
